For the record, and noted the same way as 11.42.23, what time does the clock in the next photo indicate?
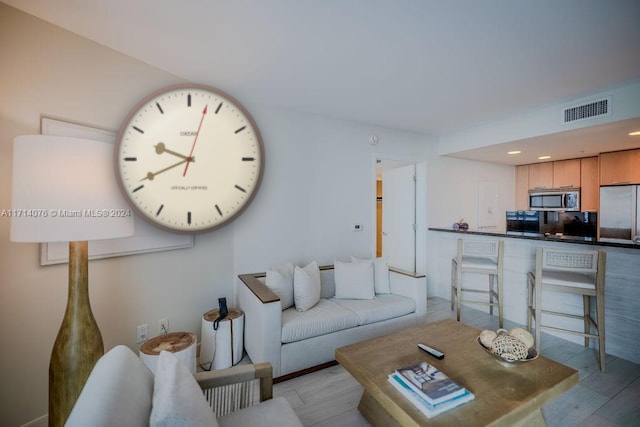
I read 9.41.03
